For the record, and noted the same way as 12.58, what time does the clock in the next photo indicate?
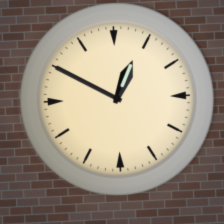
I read 12.50
